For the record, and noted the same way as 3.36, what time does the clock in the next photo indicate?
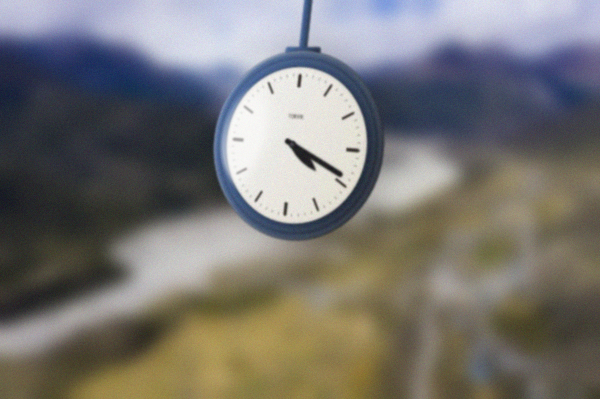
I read 4.19
